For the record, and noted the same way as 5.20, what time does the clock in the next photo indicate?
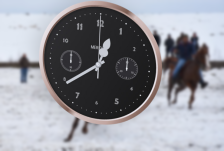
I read 12.39
